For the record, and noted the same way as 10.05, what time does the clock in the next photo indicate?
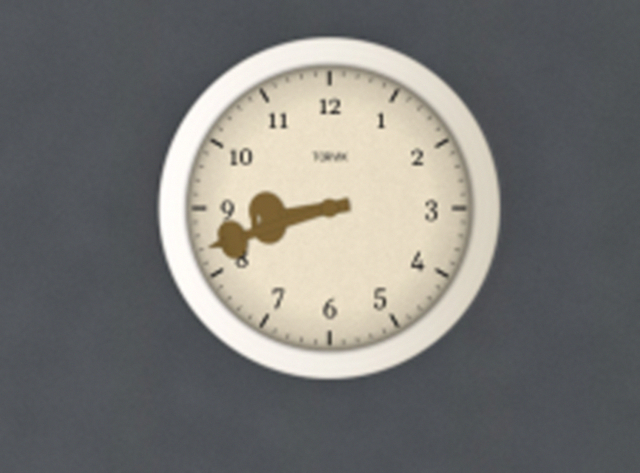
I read 8.42
